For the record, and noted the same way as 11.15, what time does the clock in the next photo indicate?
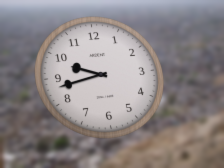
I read 9.43
